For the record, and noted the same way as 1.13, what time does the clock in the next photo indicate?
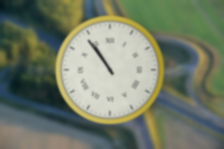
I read 10.54
